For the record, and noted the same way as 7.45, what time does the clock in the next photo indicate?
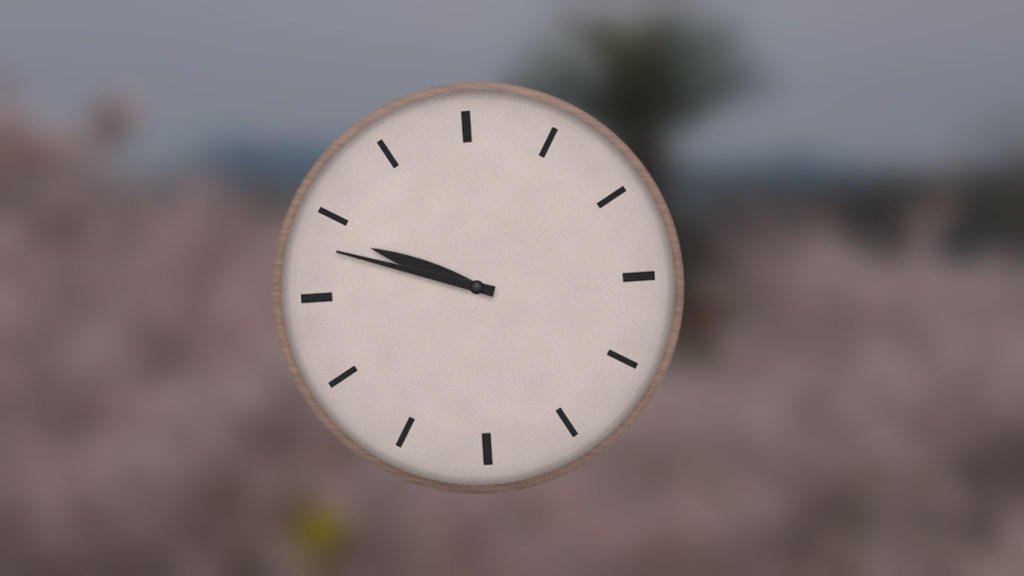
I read 9.48
